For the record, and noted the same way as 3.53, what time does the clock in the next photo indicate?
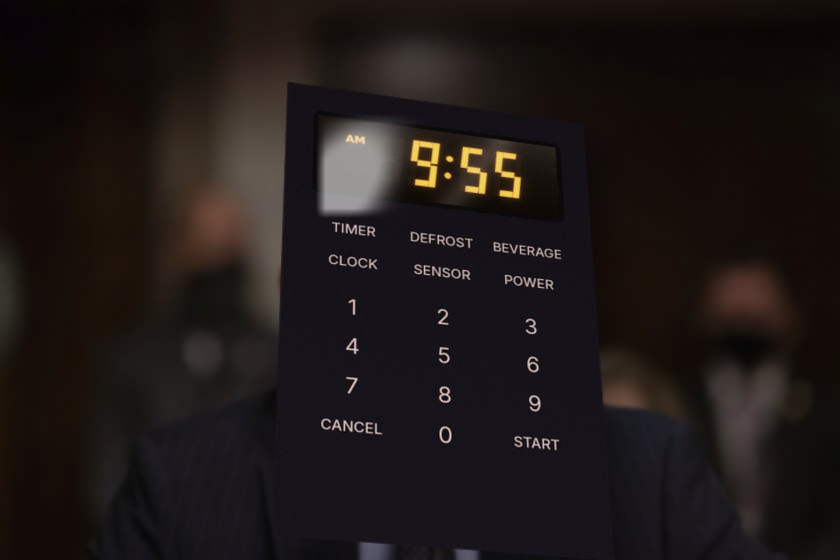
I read 9.55
